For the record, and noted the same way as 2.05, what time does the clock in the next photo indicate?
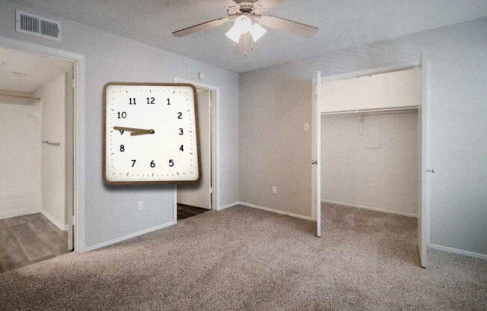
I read 8.46
